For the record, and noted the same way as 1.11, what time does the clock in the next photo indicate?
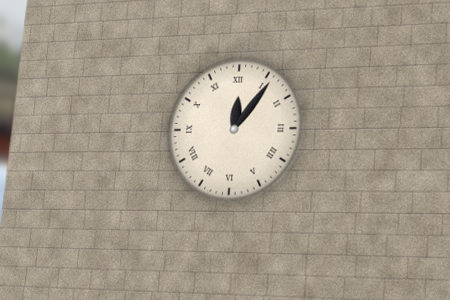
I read 12.06
